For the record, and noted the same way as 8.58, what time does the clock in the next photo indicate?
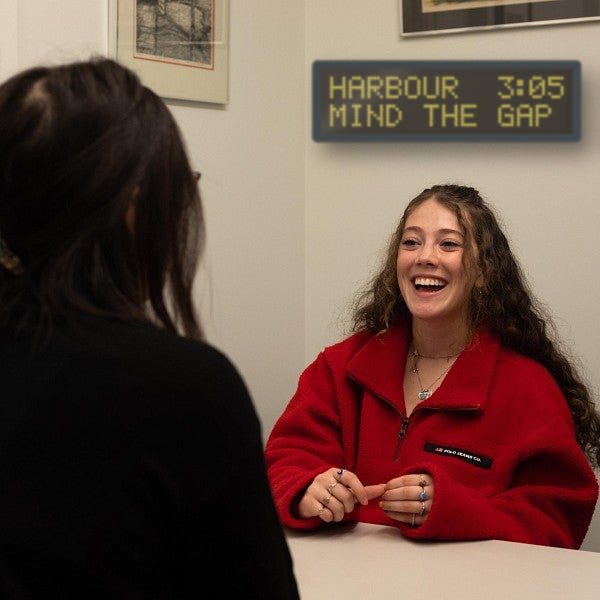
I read 3.05
